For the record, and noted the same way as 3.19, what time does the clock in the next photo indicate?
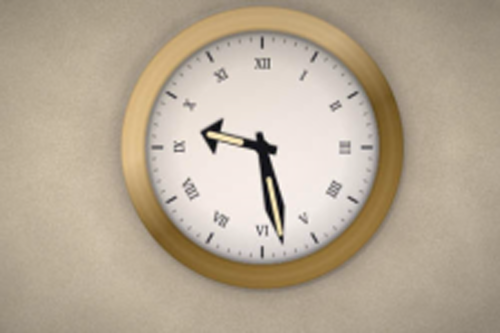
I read 9.28
